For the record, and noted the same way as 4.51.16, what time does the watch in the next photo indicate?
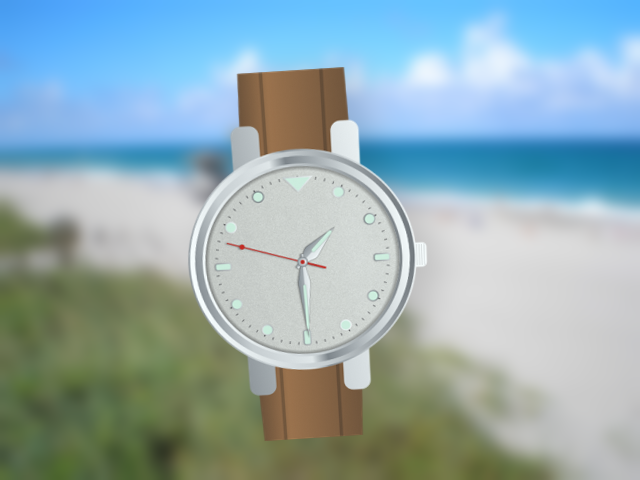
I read 1.29.48
